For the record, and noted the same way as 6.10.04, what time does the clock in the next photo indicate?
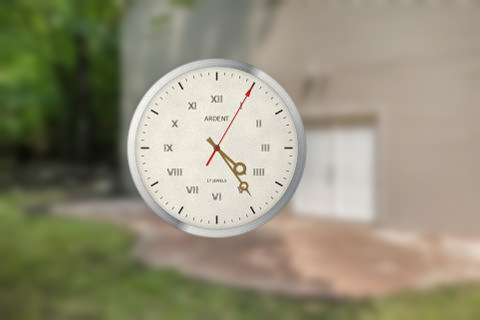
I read 4.24.05
